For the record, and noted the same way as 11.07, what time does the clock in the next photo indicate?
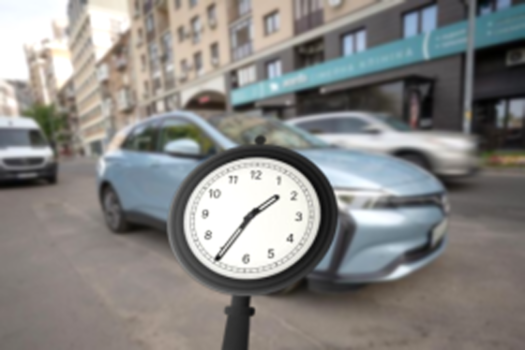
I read 1.35
